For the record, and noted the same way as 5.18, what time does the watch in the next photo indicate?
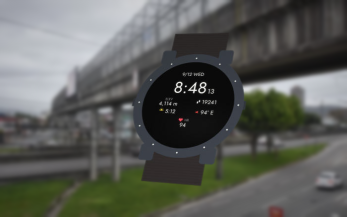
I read 8.48
